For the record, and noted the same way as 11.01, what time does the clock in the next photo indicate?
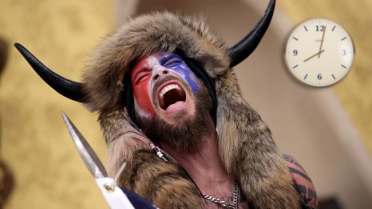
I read 8.02
